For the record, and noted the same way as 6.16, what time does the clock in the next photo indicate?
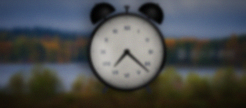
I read 7.22
